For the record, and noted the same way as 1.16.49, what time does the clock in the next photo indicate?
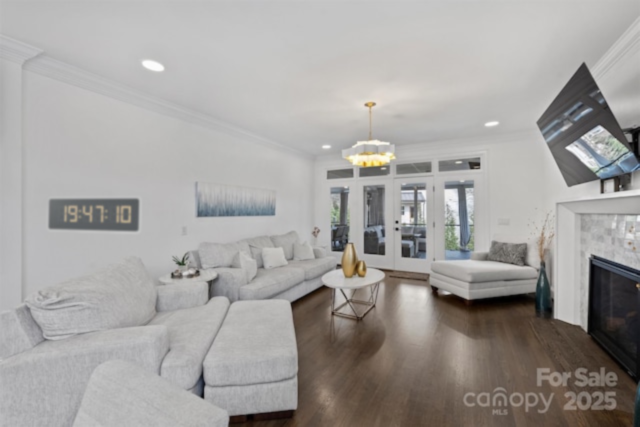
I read 19.47.10
